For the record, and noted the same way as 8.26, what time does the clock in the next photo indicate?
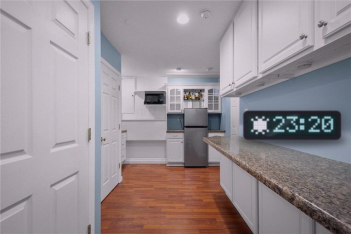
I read 23.20
